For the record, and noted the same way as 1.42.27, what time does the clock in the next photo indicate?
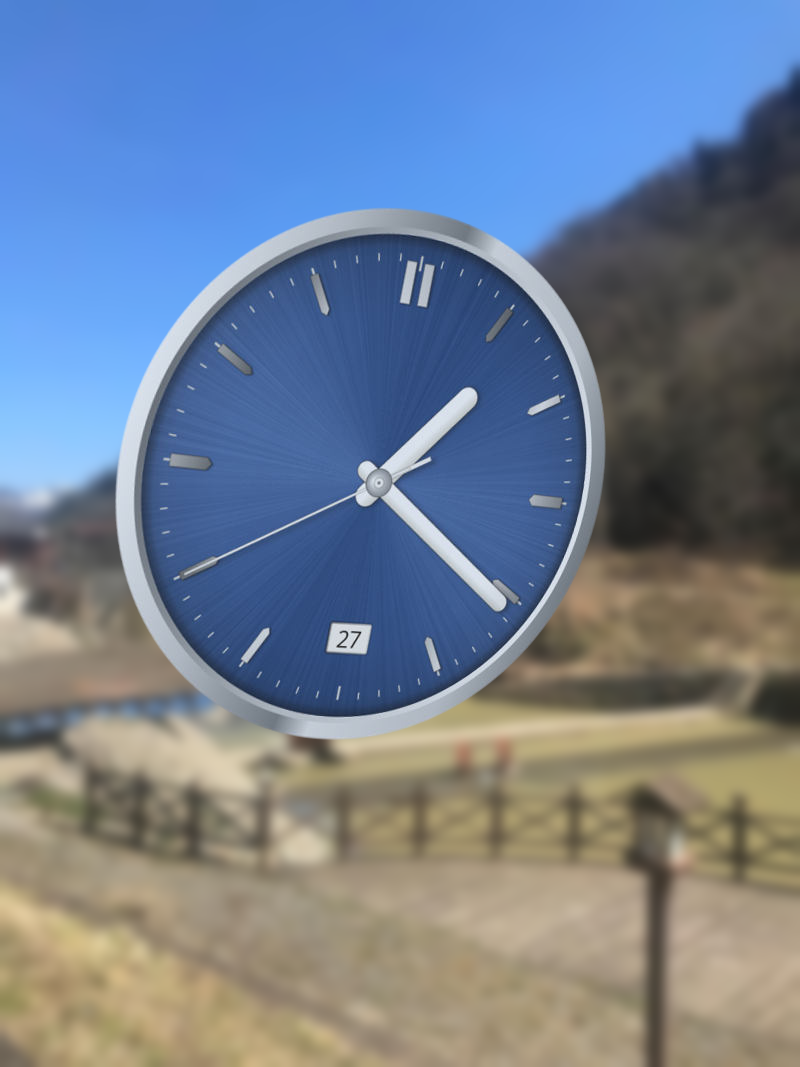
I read 1.20.40
